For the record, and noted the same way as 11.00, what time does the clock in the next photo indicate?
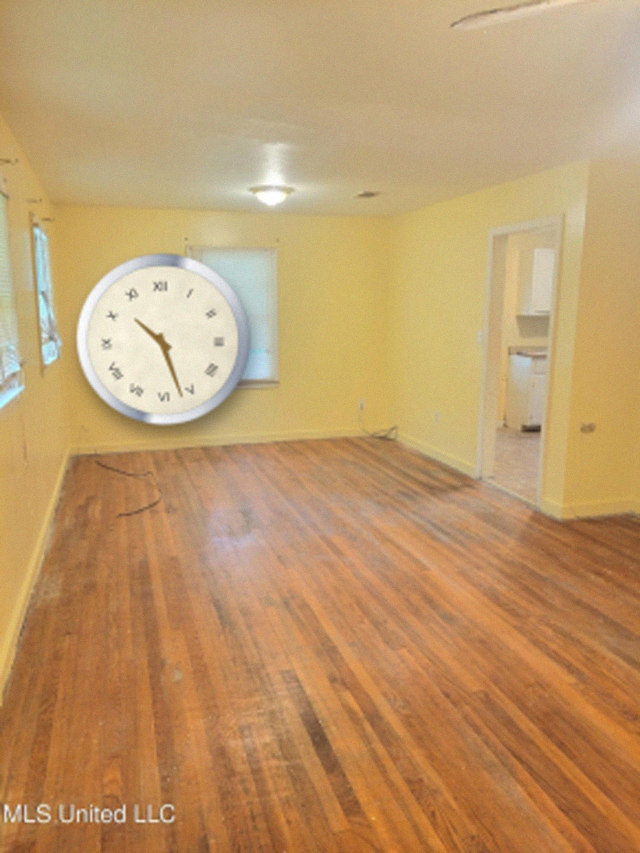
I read 10.27
